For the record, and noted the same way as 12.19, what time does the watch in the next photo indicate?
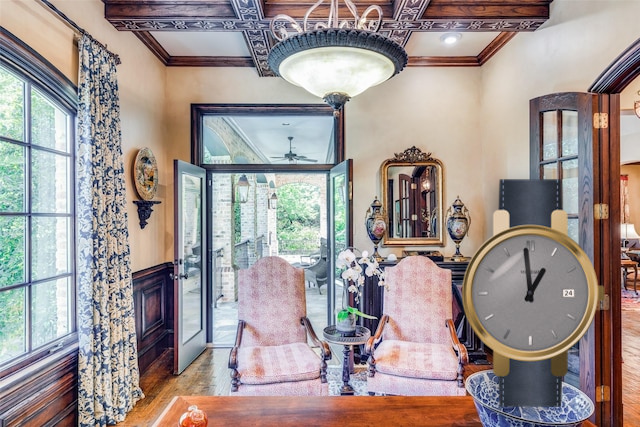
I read 12.59
